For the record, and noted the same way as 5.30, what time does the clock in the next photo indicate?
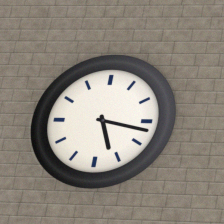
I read 5.17
